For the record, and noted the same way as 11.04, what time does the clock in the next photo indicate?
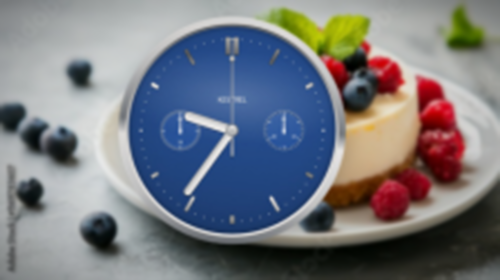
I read 9.36
